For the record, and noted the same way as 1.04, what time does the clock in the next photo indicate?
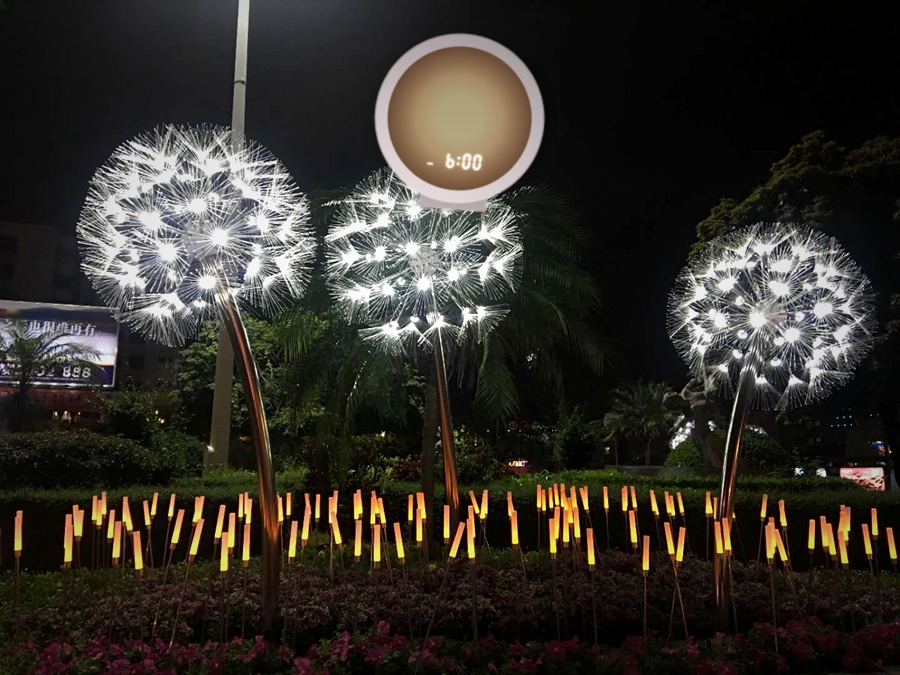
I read 6.00
